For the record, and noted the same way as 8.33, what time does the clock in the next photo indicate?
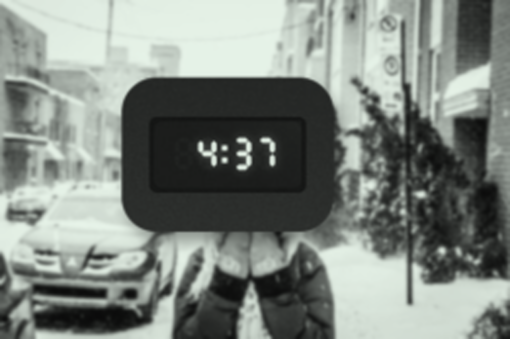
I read 4.37
